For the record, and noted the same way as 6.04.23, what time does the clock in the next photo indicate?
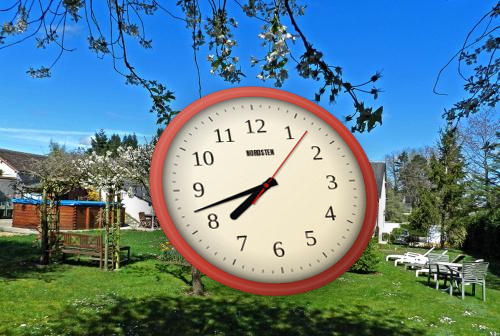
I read 7.42.07
